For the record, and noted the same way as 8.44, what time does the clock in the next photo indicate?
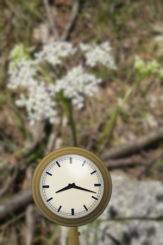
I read 8.18
